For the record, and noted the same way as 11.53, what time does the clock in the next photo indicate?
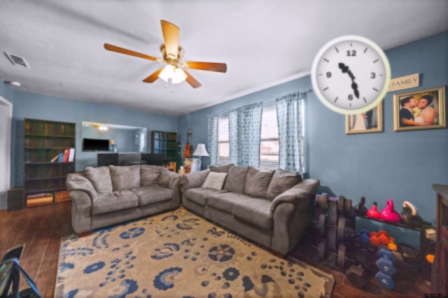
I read 10.27
